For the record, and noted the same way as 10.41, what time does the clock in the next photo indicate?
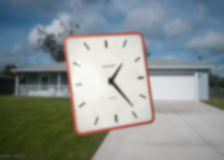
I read 1.24
